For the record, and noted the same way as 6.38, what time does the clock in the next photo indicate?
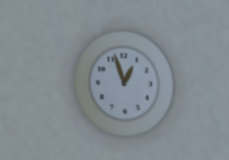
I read 12.57
